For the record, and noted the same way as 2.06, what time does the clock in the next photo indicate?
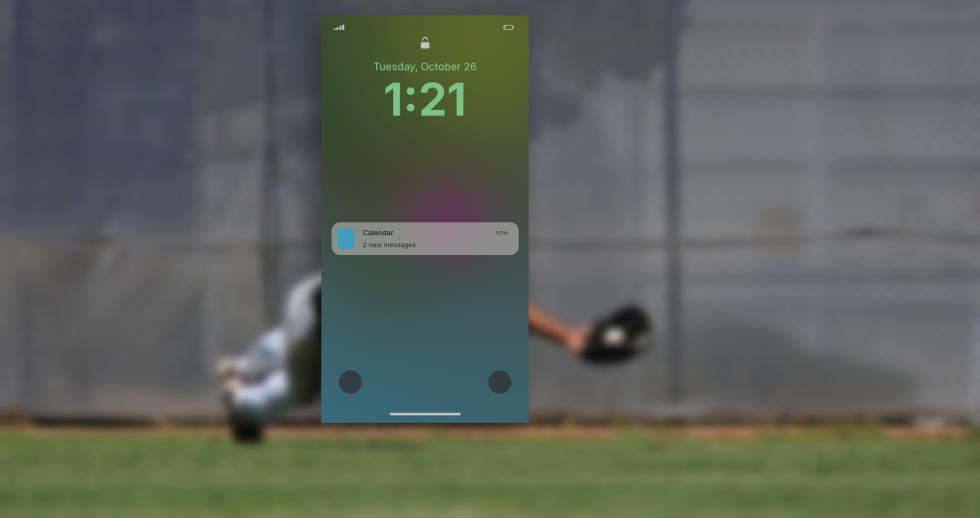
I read 1.21
